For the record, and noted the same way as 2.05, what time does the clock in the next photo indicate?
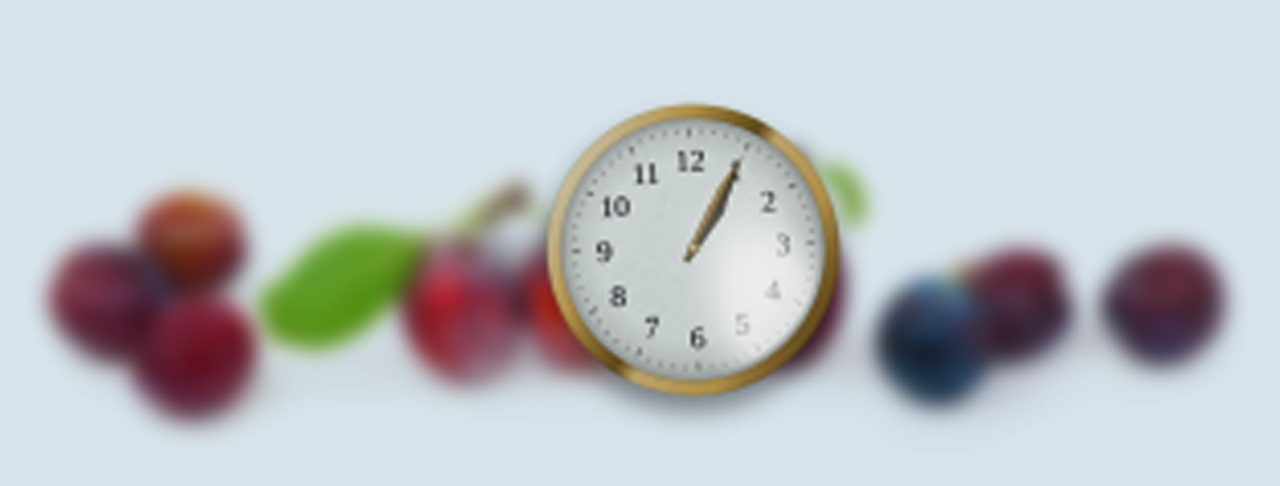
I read 1.05
